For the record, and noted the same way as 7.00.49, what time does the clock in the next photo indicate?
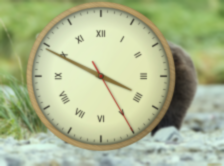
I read 3.49.25
